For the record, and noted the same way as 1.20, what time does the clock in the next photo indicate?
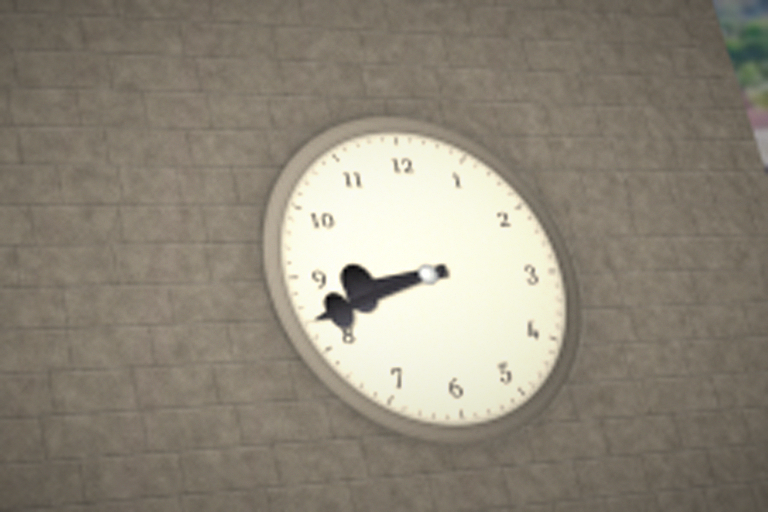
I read 8.42
